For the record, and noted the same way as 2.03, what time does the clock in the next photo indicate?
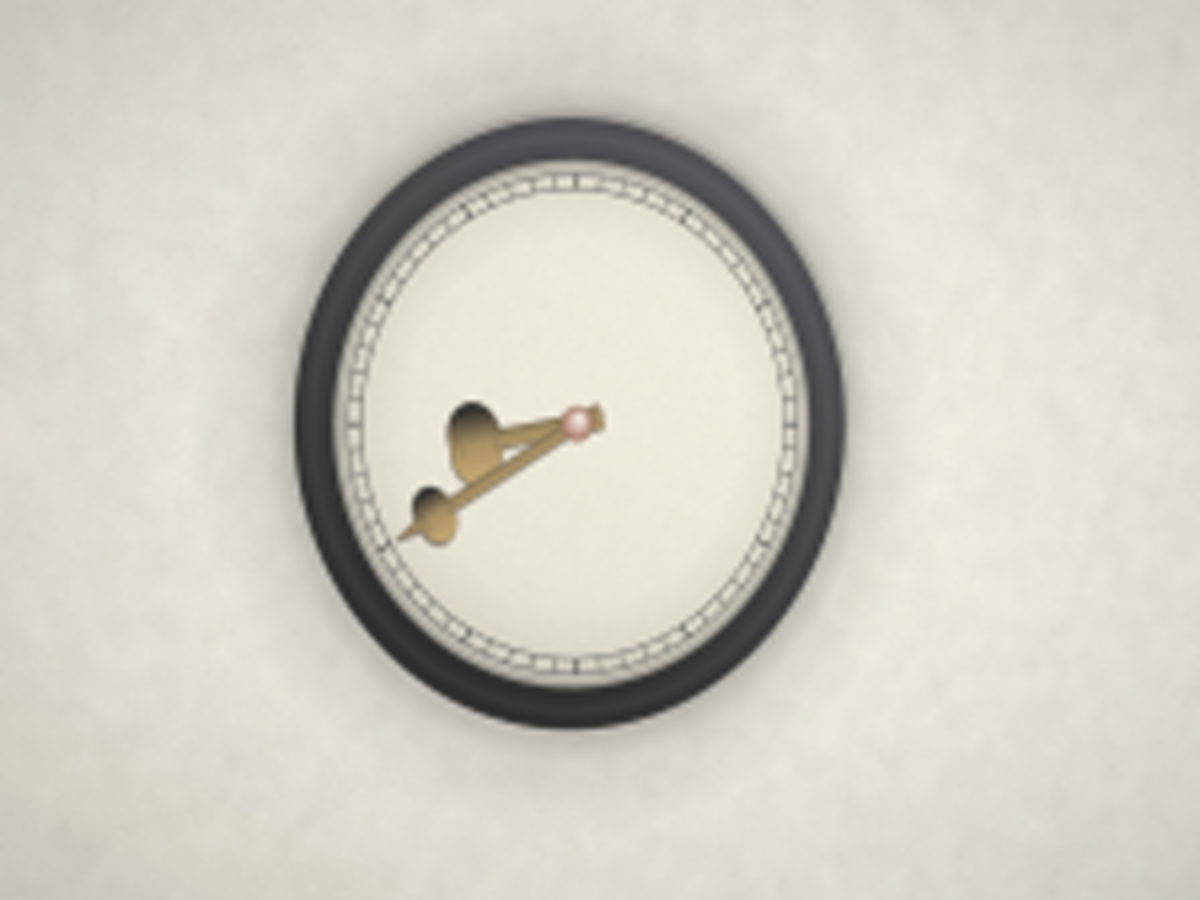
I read 8.40
